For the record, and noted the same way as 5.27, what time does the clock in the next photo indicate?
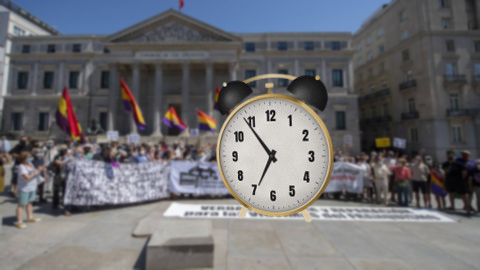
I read 6.54
